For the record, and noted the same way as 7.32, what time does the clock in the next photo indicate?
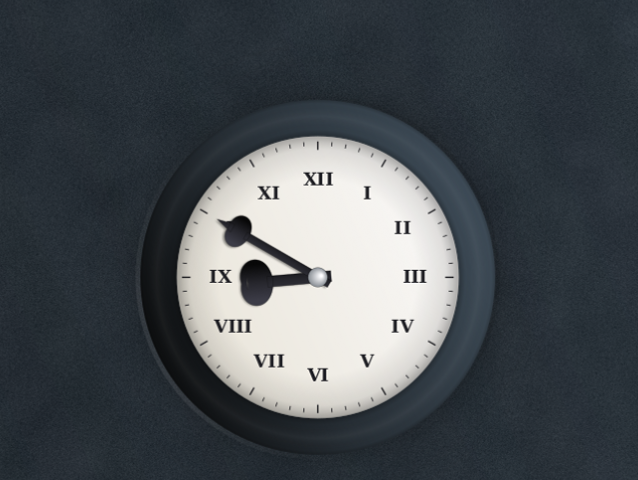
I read 8.50
